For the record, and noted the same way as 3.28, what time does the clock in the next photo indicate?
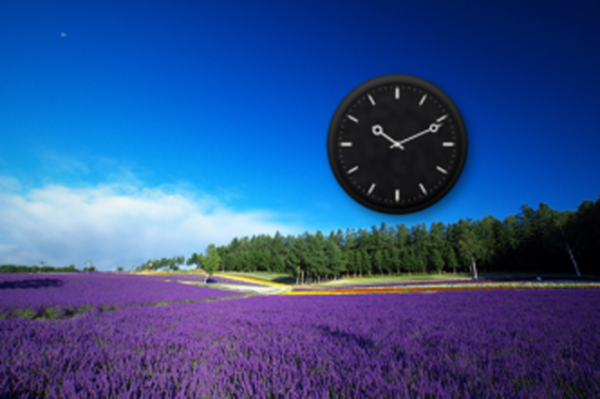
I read 10.11
